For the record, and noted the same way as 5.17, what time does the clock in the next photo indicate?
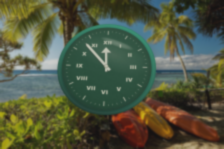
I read 11.53
